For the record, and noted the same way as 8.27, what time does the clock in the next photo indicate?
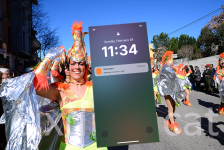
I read 11.34
